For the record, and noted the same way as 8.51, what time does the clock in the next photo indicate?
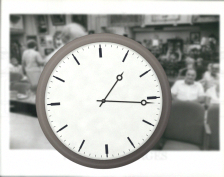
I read 1.16
